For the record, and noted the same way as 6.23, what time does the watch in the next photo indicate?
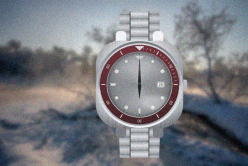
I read 6.00
